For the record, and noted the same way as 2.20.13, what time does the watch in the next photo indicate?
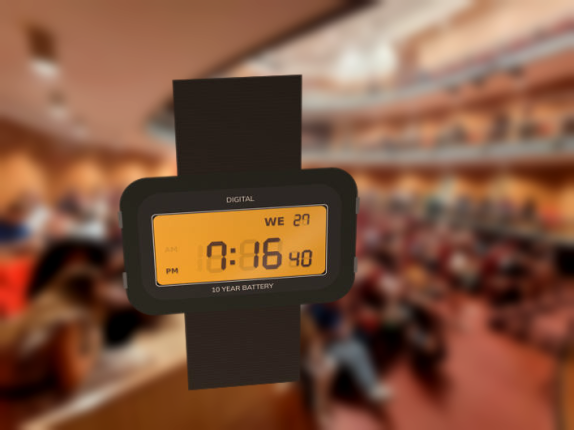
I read 7.16.40
